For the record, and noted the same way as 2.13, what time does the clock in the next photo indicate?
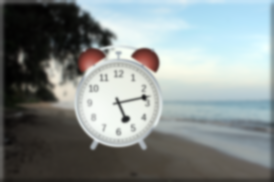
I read 5.13
